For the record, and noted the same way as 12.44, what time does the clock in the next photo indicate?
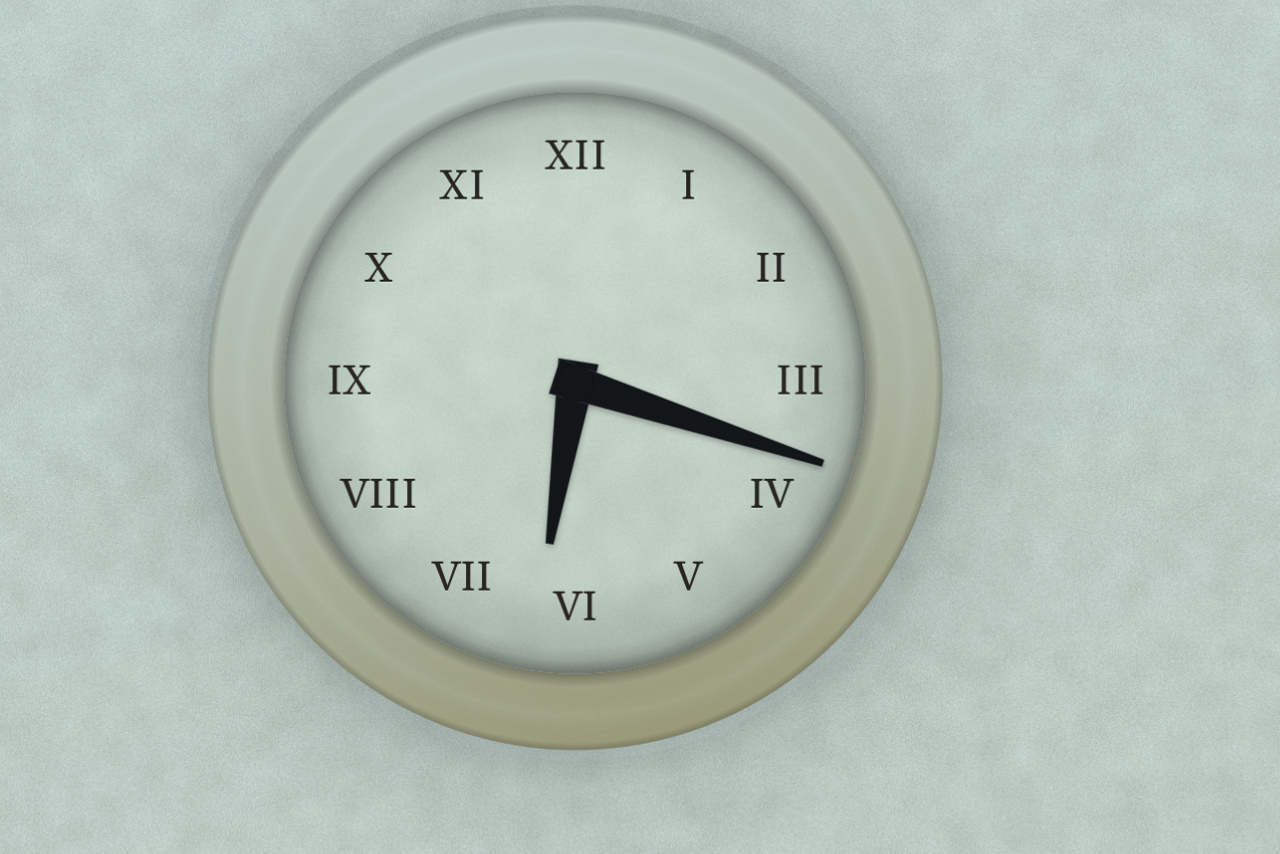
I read 6.18
